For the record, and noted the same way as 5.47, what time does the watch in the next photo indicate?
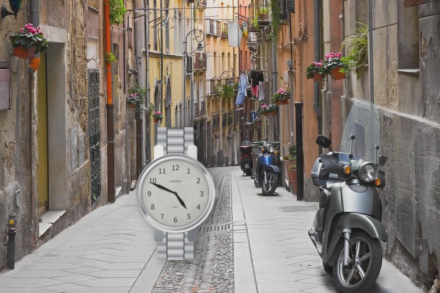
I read 4.49
